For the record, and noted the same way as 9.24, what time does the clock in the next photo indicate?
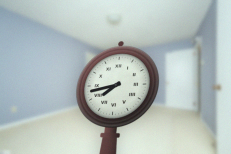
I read 7.43
